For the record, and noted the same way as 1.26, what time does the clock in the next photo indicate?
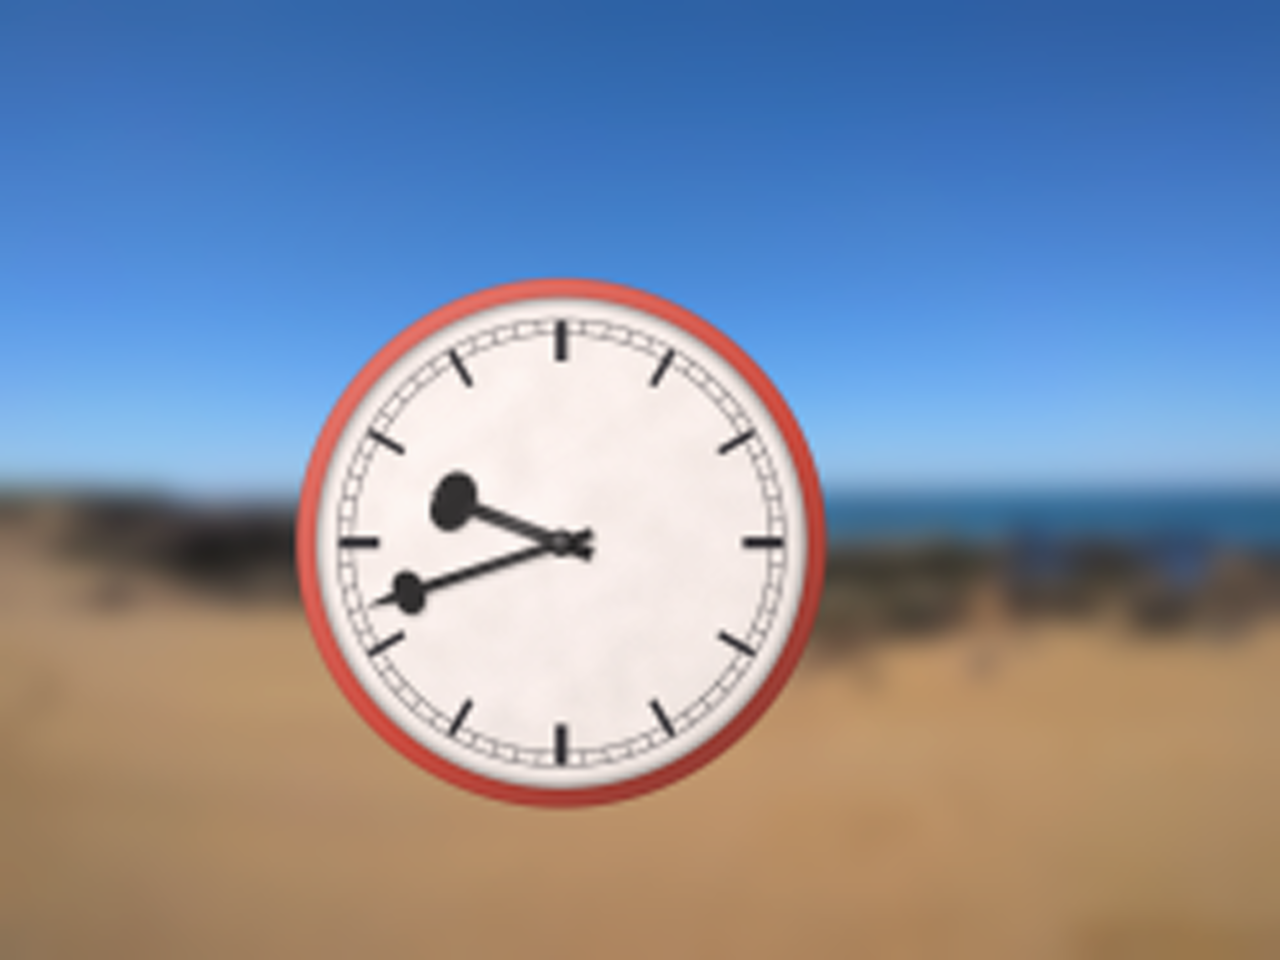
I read 9.42
